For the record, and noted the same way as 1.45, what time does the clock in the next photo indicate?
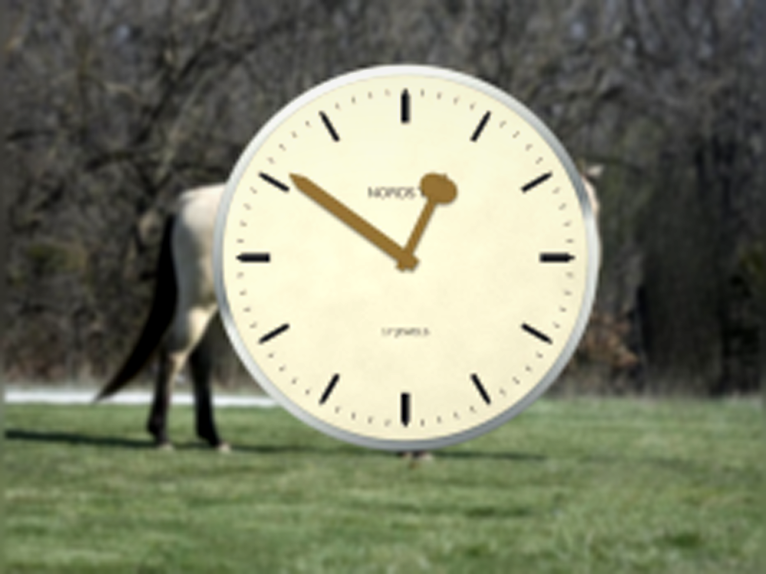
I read 12.51
